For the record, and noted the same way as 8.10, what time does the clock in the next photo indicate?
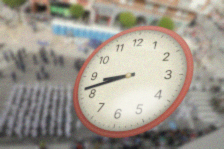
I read 8.42
